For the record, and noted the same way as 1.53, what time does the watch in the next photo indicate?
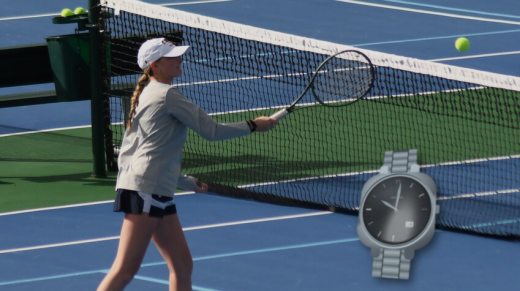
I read 10.01
